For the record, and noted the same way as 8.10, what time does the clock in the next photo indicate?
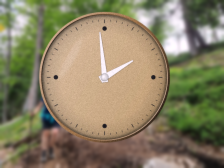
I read 1.59
